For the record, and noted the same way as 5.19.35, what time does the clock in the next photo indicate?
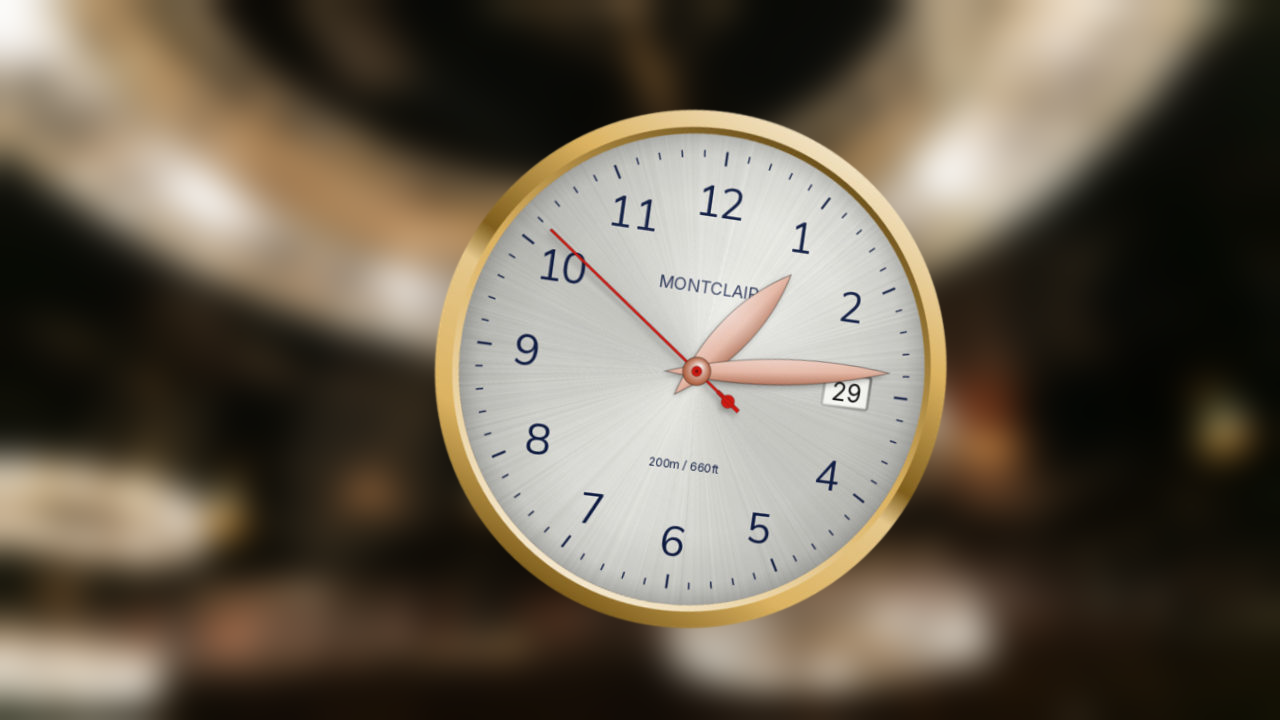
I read 1.13.51
